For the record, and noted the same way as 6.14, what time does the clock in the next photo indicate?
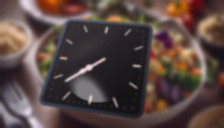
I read 7.38
